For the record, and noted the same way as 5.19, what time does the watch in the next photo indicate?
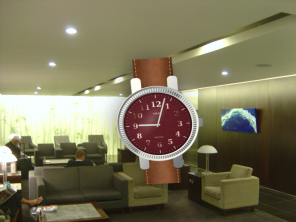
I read 9.03
